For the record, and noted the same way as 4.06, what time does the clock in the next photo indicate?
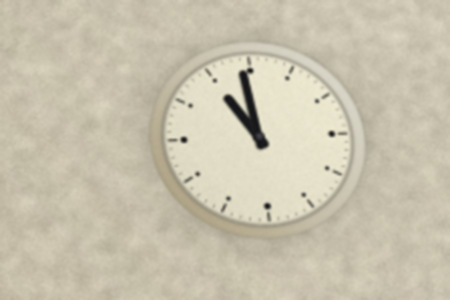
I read 10.59
